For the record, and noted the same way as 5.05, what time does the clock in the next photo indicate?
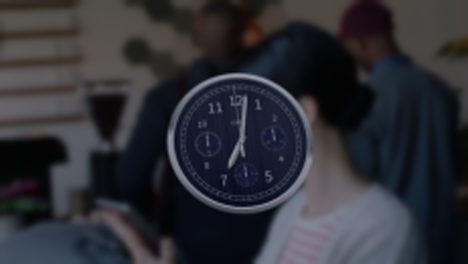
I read 7.02
